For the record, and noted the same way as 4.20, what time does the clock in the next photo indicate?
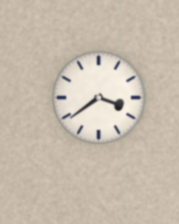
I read 3.39
